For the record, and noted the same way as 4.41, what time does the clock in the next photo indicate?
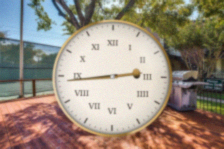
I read 2.44
